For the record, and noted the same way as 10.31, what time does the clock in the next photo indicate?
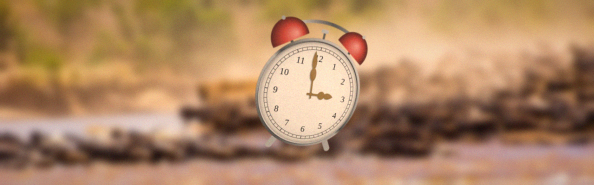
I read 2.59
